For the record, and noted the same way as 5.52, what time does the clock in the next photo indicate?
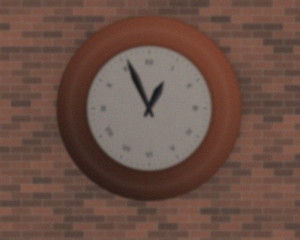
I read 12.56
